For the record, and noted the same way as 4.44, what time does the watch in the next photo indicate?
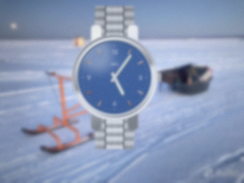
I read 5.06
